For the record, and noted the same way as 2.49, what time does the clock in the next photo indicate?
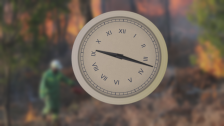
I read 9.17
